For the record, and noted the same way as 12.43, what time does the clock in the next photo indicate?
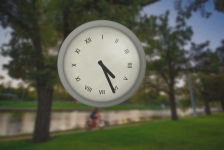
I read 5.31
